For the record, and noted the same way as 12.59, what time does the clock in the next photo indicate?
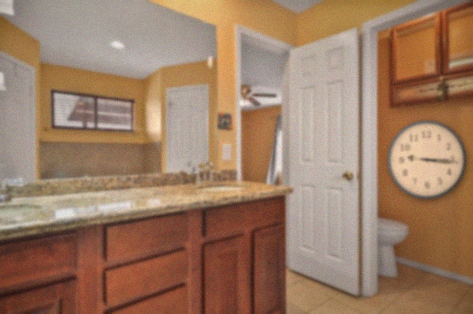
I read 9.16
